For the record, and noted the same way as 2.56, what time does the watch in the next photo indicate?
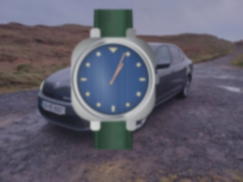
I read 1.04
